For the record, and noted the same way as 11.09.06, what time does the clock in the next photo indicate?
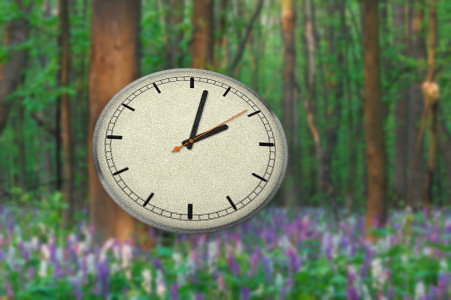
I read 2.02.09
